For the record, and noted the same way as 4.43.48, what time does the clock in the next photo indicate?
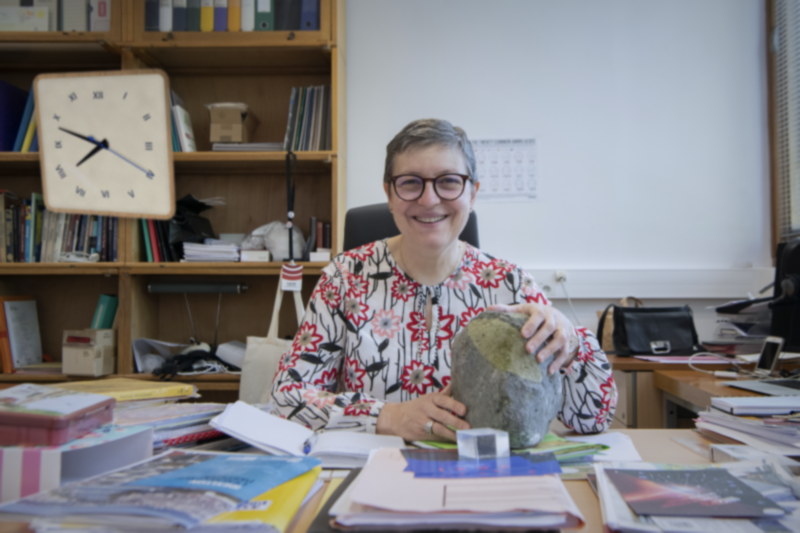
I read 7.48.20
